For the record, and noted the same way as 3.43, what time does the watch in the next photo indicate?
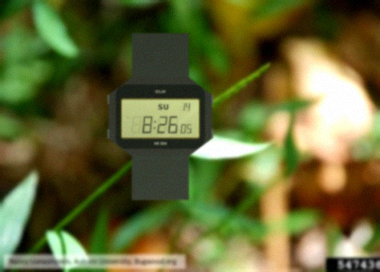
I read 8.26
